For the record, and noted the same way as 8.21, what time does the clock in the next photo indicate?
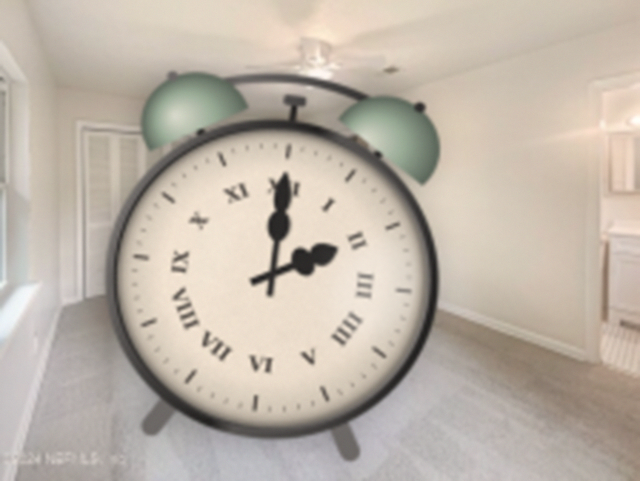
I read 2.00
